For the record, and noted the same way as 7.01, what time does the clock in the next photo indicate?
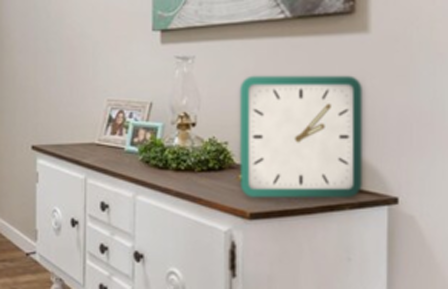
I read 2.07
